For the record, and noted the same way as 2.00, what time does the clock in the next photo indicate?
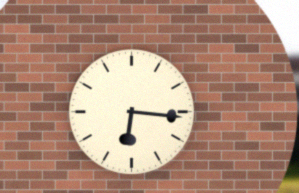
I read 6.16
